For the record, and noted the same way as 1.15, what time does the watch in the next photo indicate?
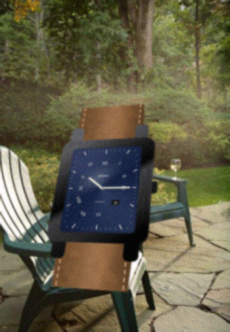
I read 10.15
